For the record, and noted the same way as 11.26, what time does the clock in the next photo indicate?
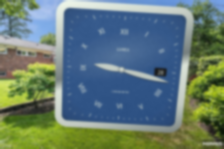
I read 9.17
